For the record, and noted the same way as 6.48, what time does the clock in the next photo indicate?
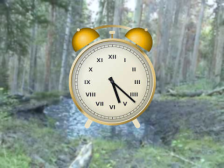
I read 5.22
